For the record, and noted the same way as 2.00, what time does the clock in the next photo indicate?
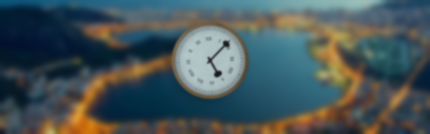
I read 5.08
